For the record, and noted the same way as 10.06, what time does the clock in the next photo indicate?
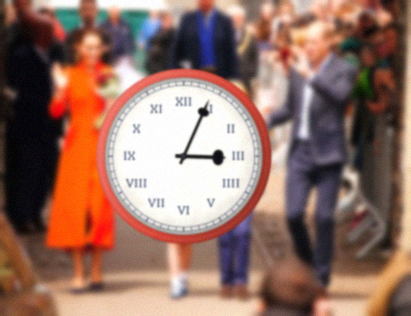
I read 3.04
